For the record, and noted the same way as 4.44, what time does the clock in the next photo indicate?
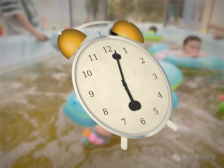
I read 6.02
